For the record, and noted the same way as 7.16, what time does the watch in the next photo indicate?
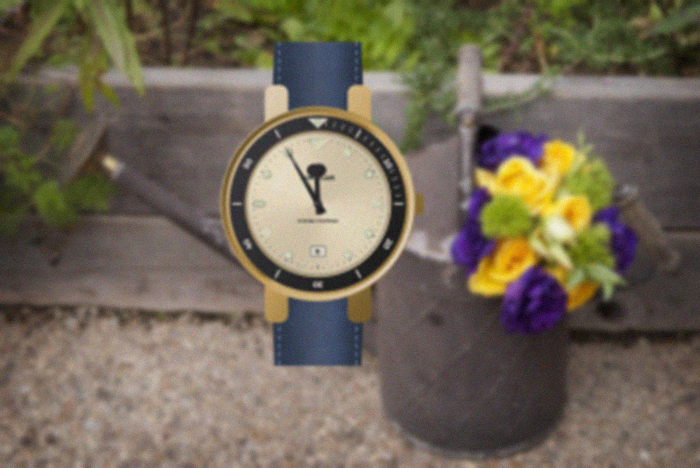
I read 11.55
